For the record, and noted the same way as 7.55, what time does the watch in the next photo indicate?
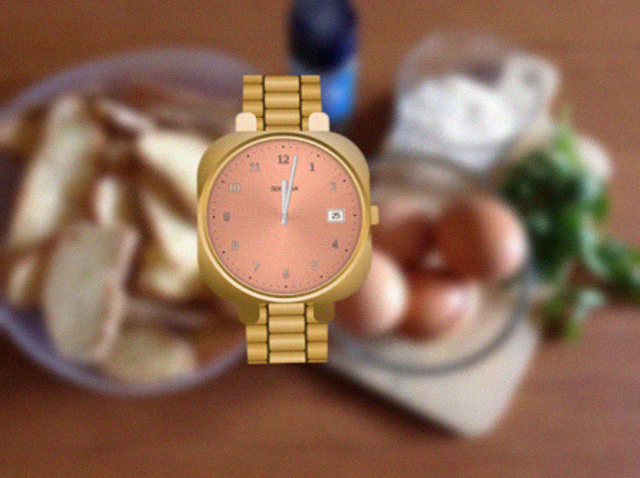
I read 12.02
